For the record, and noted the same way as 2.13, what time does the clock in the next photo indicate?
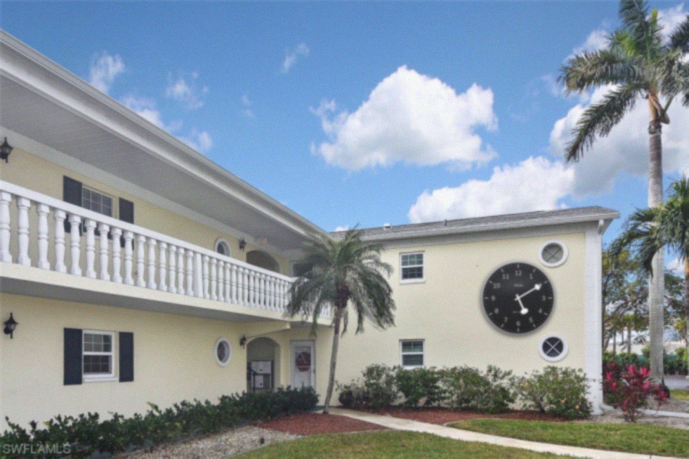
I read 5.10
